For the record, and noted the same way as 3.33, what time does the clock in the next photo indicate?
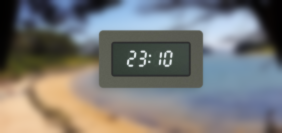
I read 23.10
